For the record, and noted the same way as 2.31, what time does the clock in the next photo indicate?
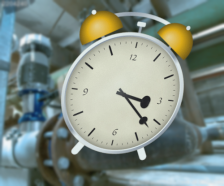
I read 3.22
